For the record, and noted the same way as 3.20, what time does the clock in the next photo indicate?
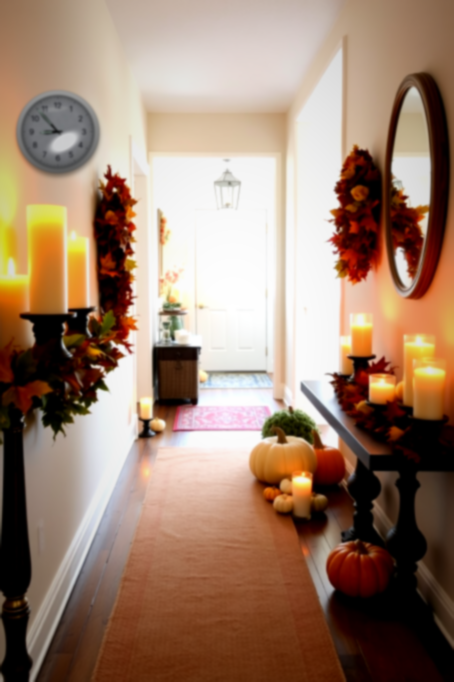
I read 8.53
